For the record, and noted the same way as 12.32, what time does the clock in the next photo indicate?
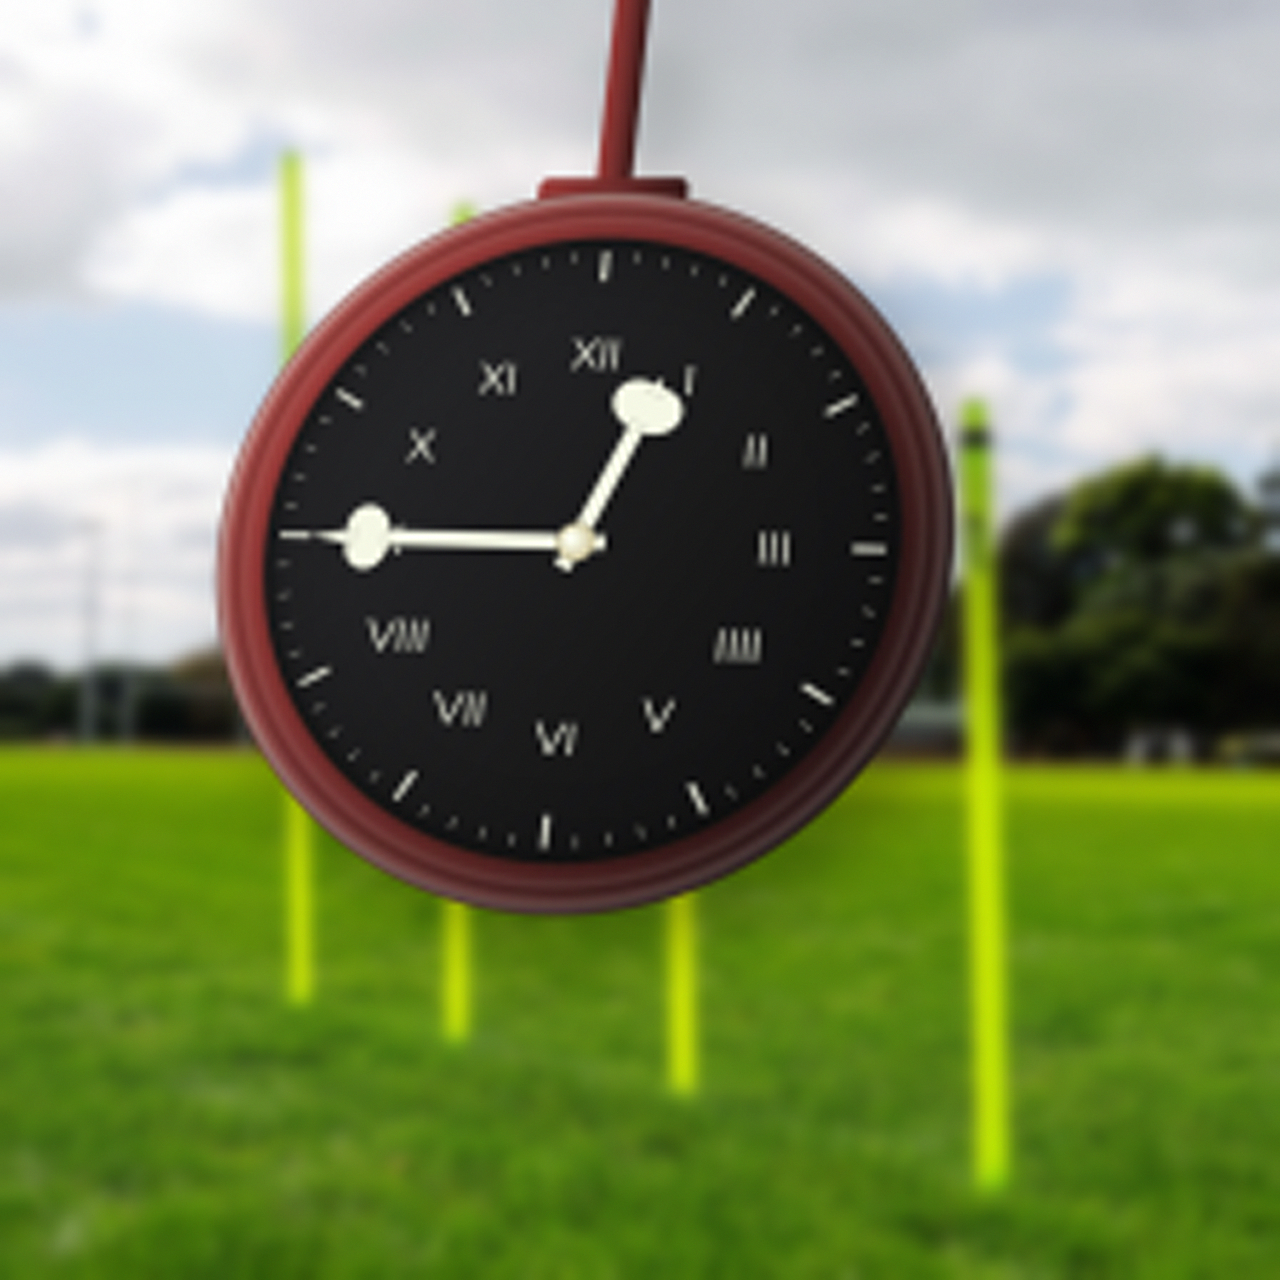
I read 12.45
